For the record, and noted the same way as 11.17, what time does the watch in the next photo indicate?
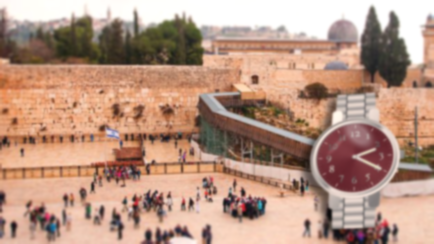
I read 2.20
